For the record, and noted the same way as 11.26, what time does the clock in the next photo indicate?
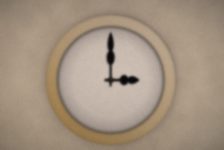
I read 3.00
